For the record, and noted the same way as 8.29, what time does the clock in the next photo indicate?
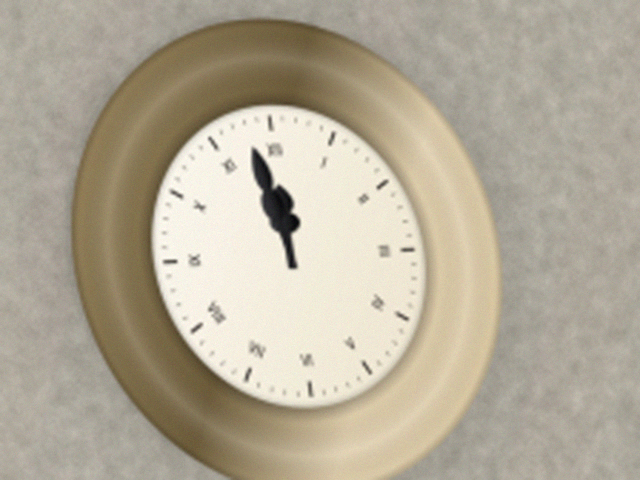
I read 11.58
